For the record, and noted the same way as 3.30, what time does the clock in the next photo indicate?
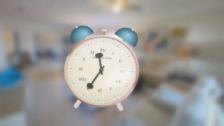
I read 11.35
